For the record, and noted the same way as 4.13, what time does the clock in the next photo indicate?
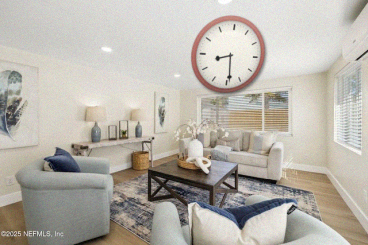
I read 8.29
